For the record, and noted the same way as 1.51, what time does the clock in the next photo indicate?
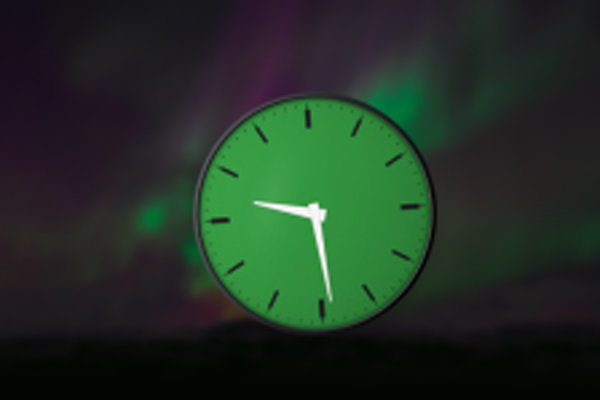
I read 9.29
